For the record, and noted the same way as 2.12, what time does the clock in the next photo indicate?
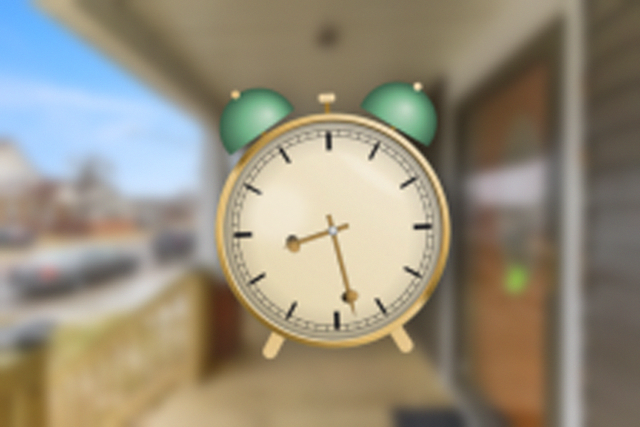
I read 8.28
